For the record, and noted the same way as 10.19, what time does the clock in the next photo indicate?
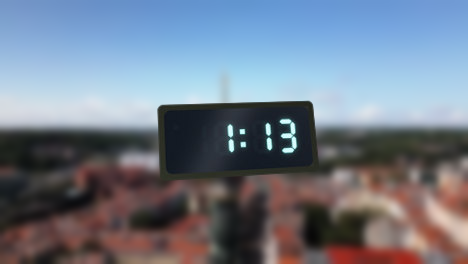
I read 1.13
